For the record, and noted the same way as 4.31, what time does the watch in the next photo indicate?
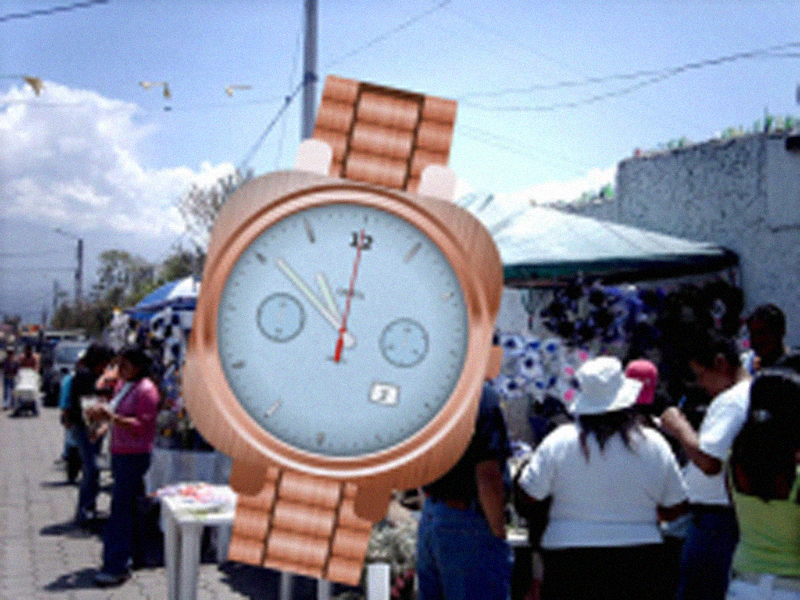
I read 10.51
